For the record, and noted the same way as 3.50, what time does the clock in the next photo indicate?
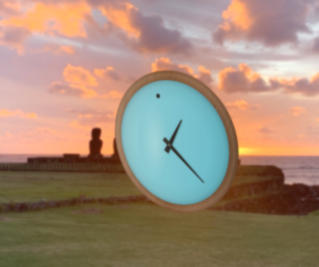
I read 1.24
